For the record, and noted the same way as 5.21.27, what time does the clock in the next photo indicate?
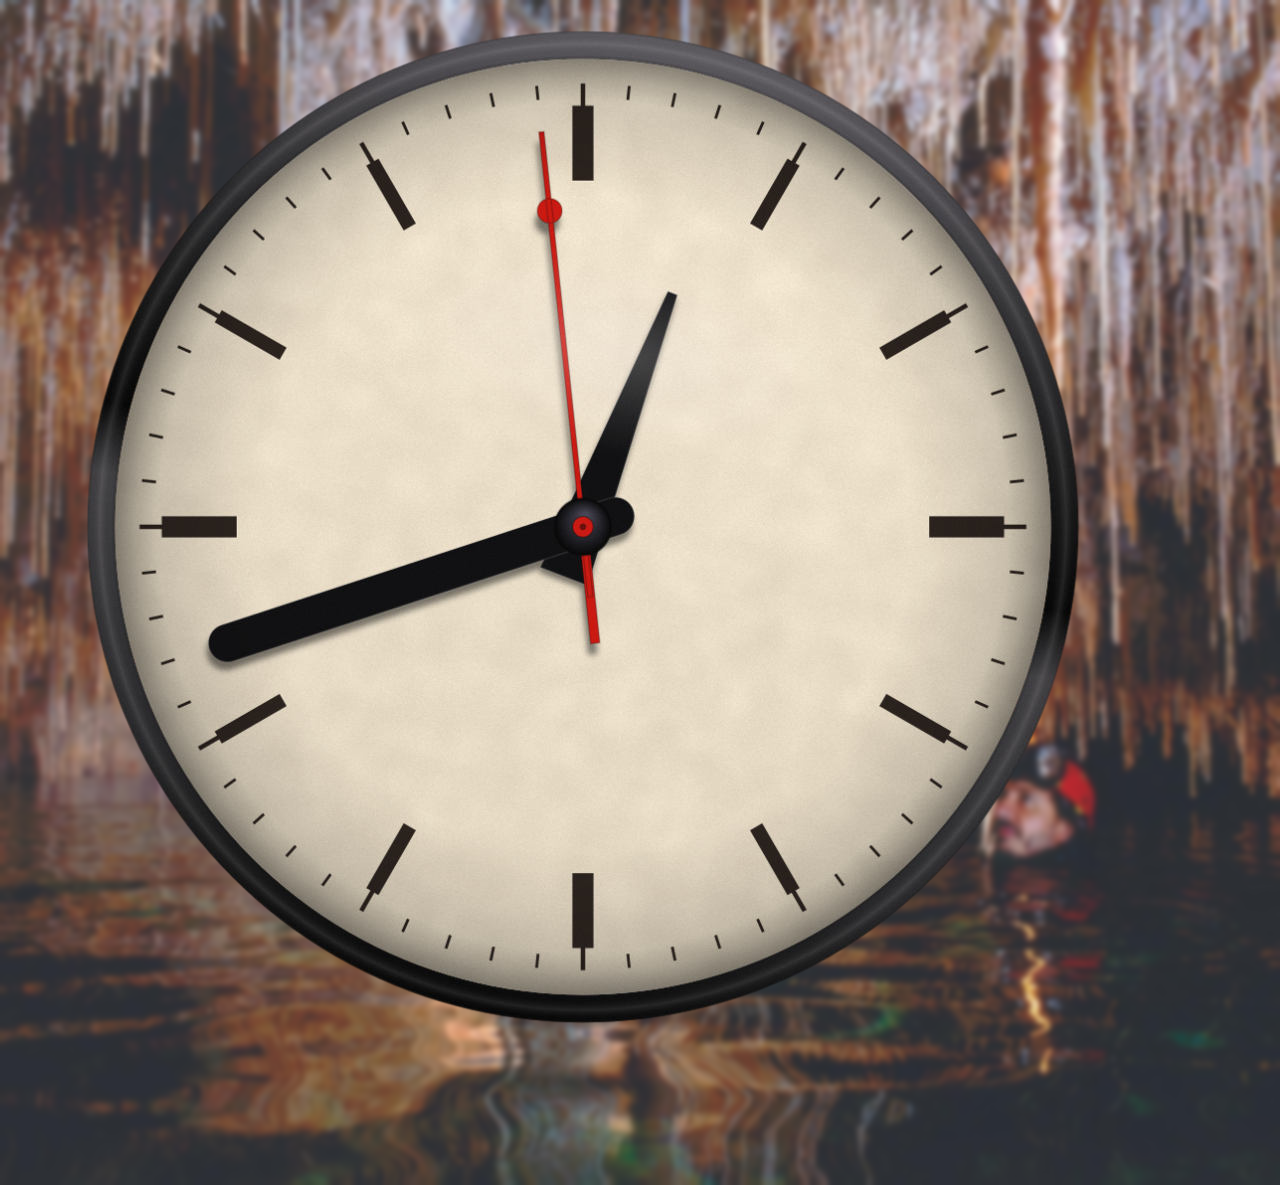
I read 12.41.59
